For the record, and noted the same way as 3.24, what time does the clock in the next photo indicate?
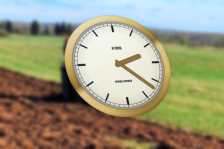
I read 2.22
